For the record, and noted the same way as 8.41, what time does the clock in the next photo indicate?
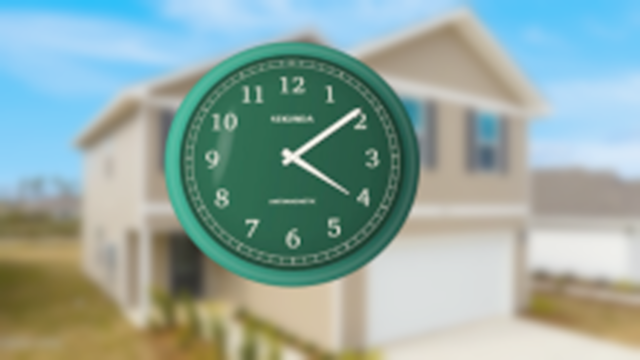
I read 4.09
